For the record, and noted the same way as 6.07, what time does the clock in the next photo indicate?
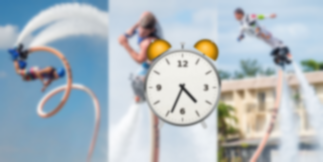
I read 4.34
